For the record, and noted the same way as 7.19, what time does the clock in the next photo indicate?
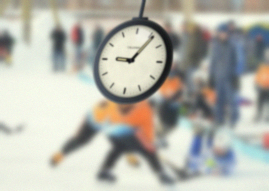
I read 9.06
